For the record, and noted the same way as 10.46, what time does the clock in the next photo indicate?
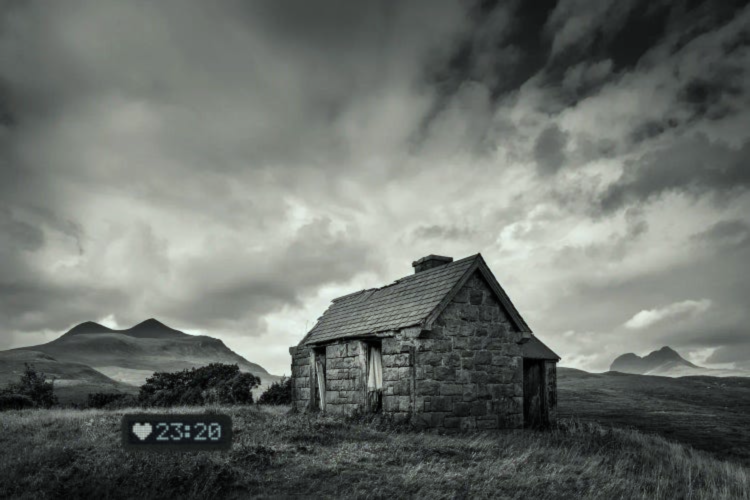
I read 23.20
